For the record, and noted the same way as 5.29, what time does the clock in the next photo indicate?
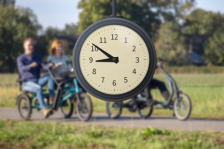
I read 8.51
